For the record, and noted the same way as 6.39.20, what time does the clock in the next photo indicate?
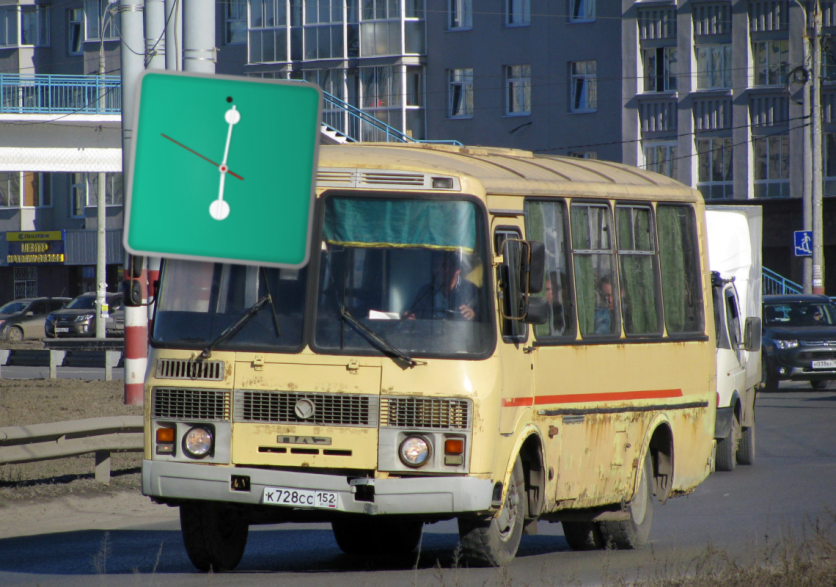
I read 6.00.49
